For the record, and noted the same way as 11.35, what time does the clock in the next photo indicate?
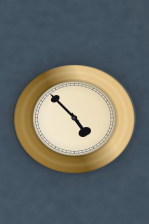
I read 4.53
